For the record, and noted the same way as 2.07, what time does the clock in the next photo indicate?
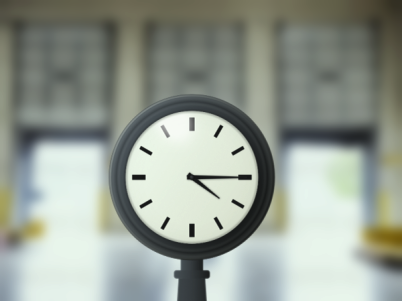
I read 4.15
